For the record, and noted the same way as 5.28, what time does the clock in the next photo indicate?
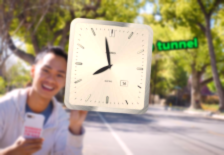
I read 7.58
